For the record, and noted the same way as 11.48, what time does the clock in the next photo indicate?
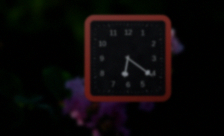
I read 6.21
